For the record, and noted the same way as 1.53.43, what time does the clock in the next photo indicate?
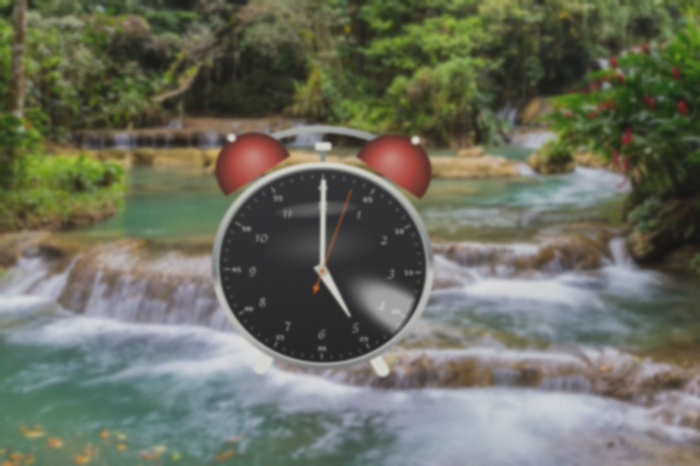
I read 5.00.03
